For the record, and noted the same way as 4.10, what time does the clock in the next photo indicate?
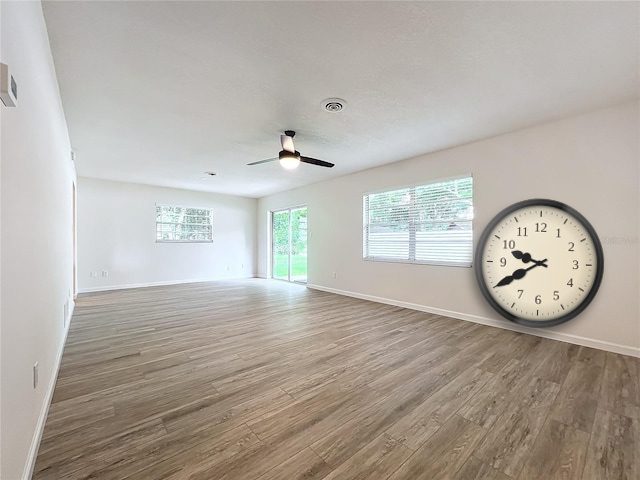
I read 9.40
